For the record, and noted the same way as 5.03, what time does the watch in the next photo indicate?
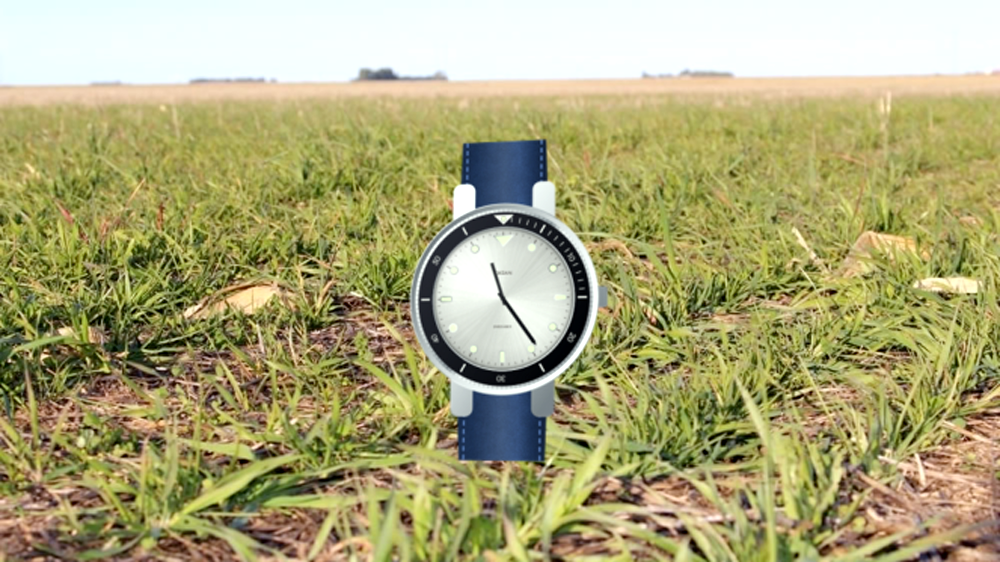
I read 11.24
